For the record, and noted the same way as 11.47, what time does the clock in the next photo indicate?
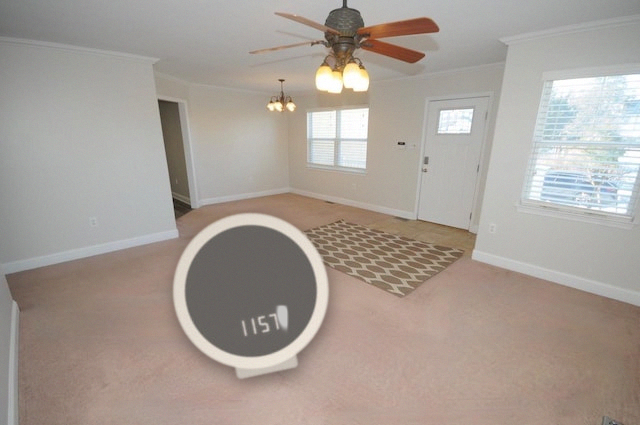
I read 11.57
